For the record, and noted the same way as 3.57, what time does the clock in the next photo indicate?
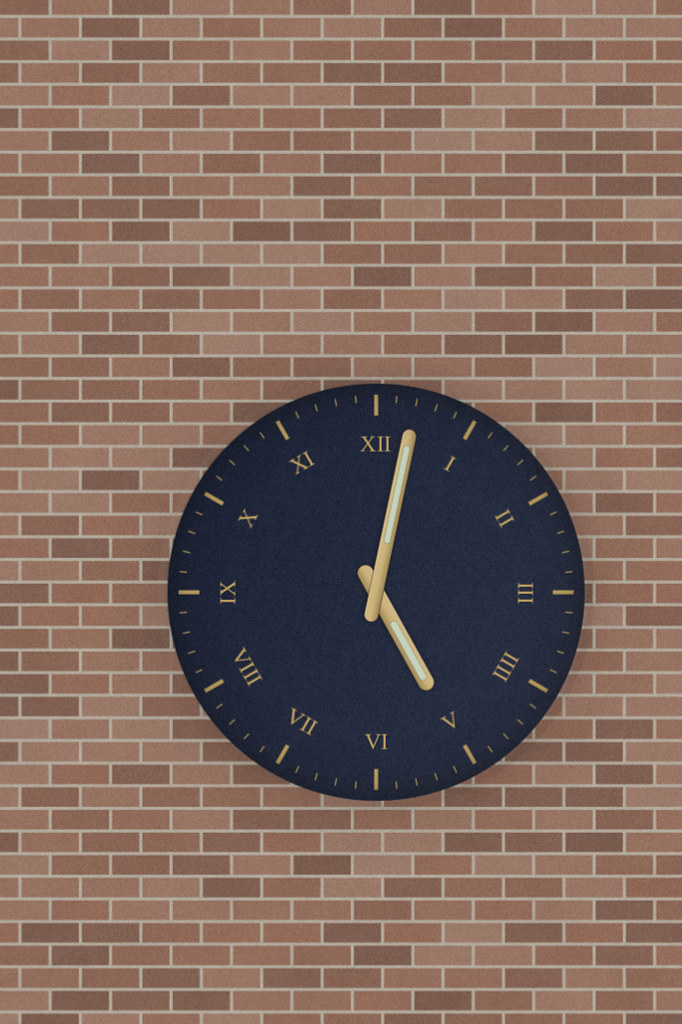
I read 5.02
